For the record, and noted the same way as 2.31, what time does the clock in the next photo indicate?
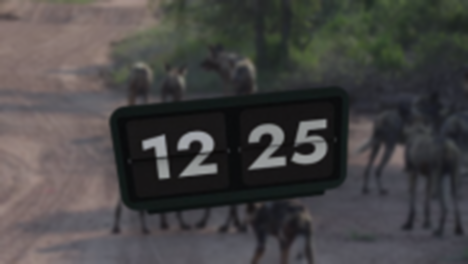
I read 12.25
